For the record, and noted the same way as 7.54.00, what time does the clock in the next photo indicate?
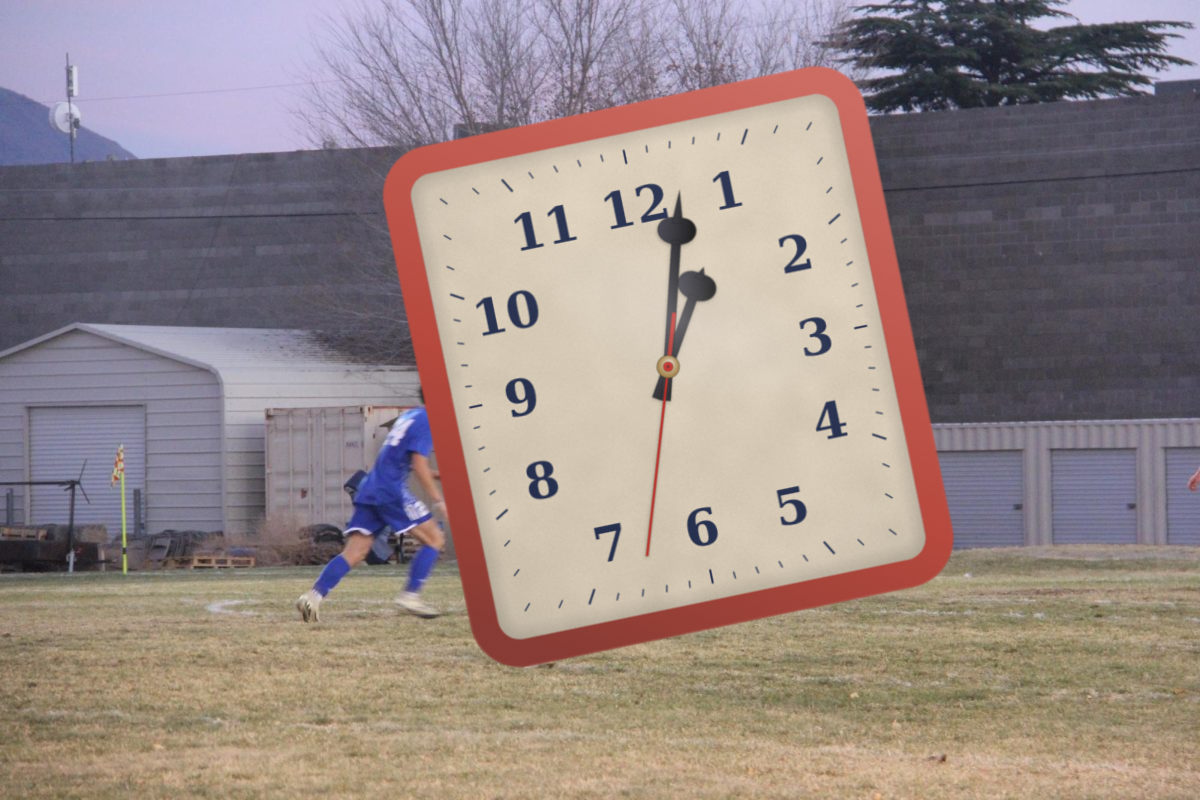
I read 1.02.33
